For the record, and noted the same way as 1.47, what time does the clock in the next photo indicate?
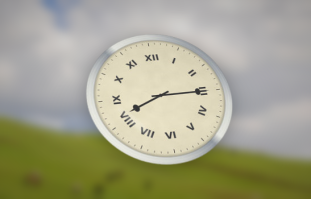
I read 8.15
